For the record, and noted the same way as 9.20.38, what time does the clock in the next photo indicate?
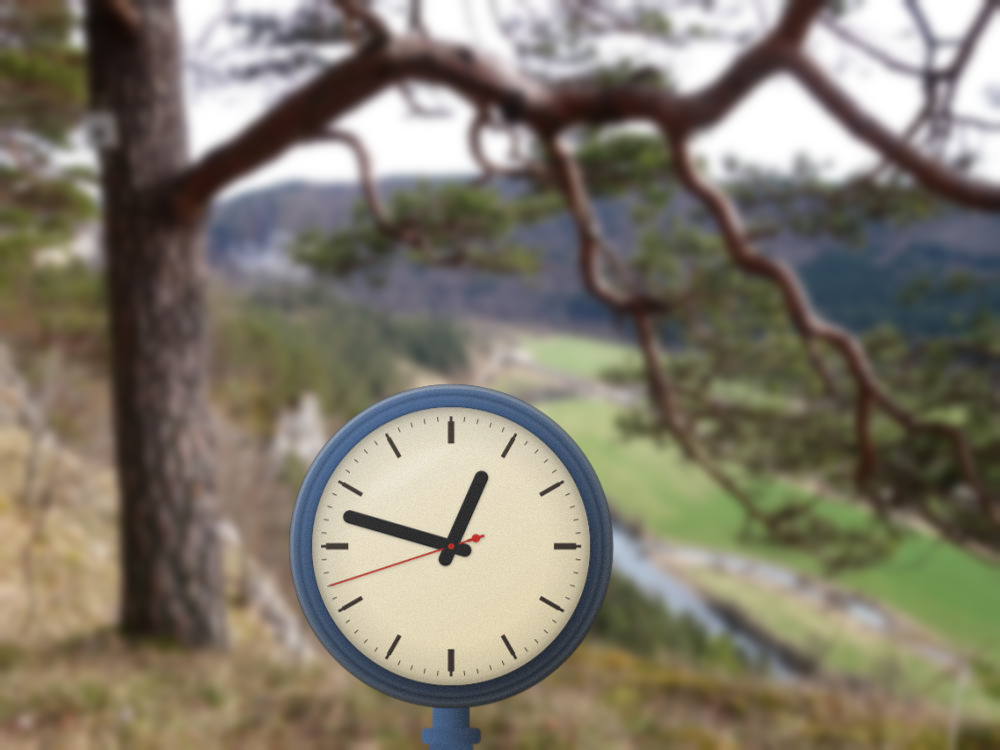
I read 12.47.42
